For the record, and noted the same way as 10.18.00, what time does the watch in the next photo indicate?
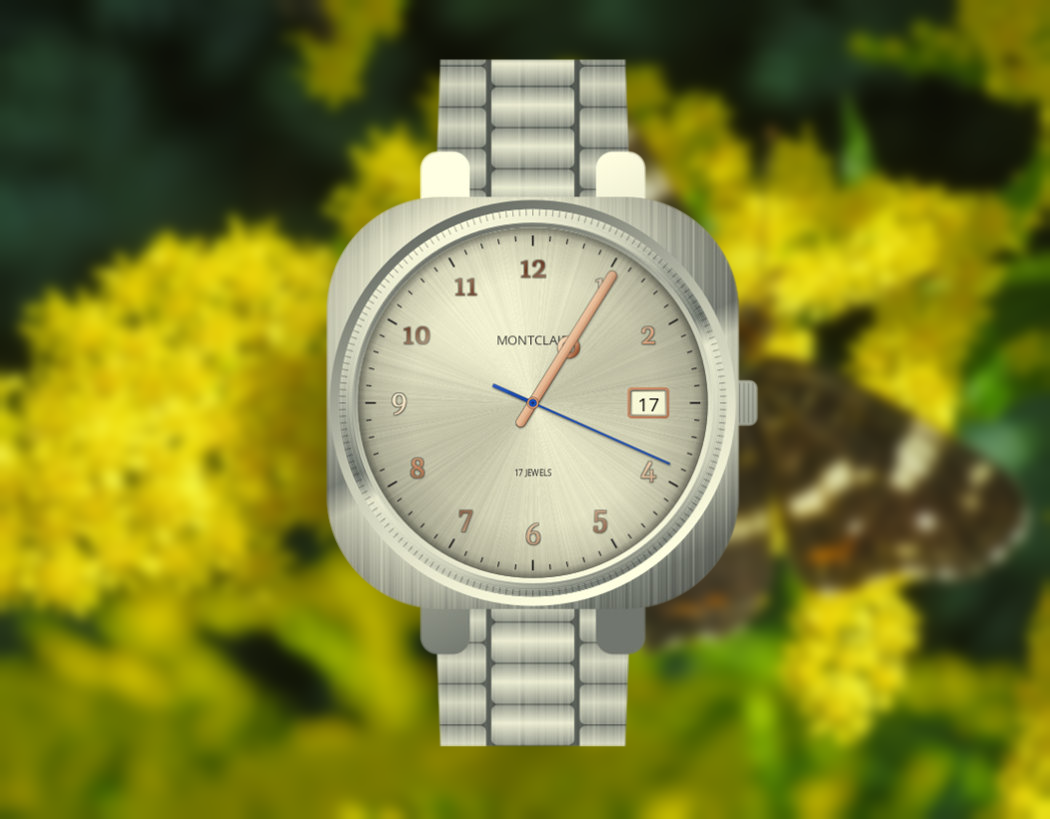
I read 1.05.19
